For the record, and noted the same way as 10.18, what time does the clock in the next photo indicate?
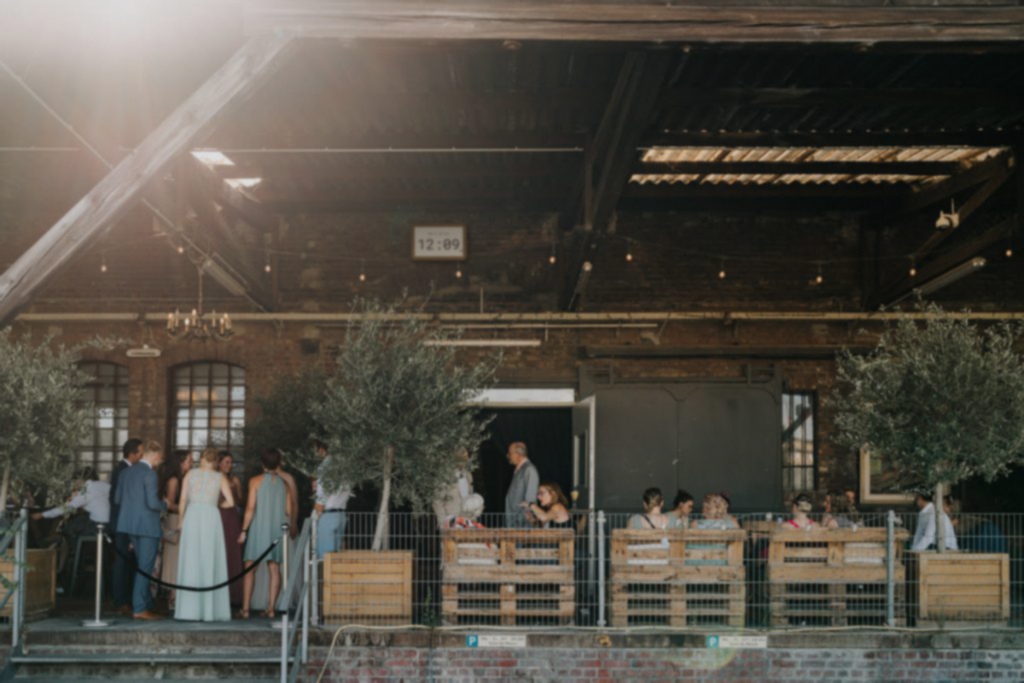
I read 12.09
